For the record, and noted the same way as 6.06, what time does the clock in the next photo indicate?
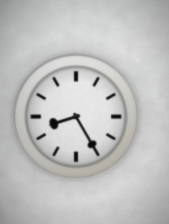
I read 8.25
